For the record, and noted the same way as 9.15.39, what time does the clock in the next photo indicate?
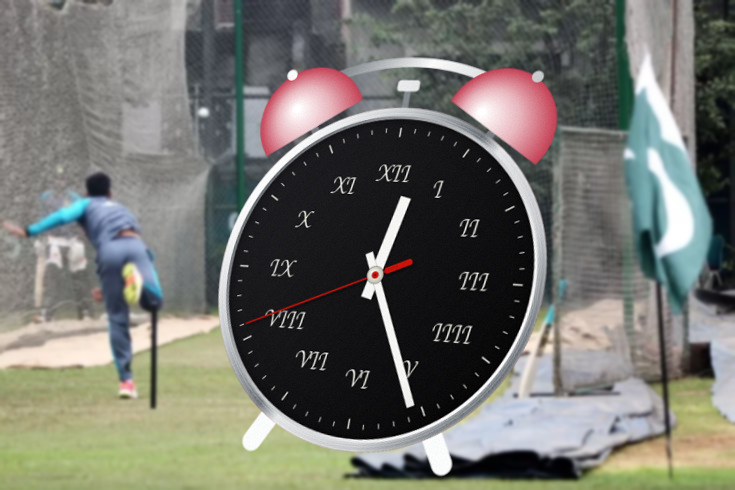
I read 12.25.41
